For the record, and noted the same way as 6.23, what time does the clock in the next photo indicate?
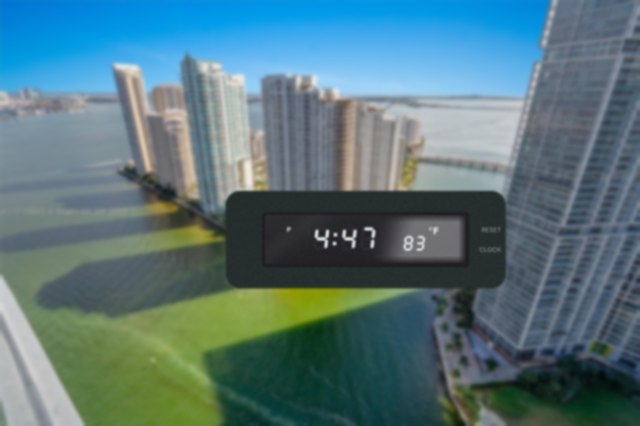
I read 4.47
